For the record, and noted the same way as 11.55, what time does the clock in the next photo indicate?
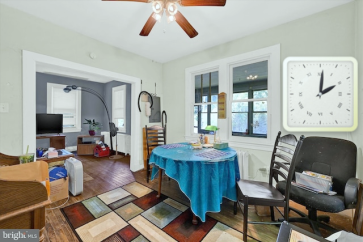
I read 2.01
